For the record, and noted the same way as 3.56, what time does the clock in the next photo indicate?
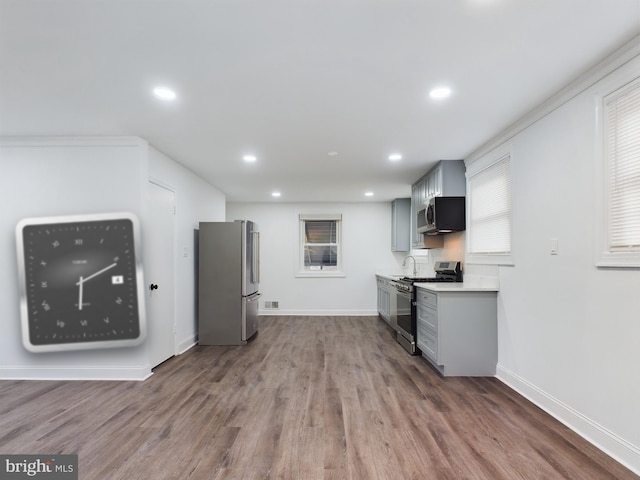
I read 6.11
